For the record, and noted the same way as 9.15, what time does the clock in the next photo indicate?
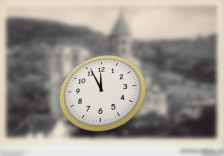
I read 11.56
